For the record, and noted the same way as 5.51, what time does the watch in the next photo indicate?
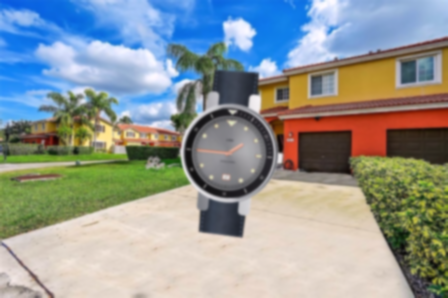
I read 1.45
